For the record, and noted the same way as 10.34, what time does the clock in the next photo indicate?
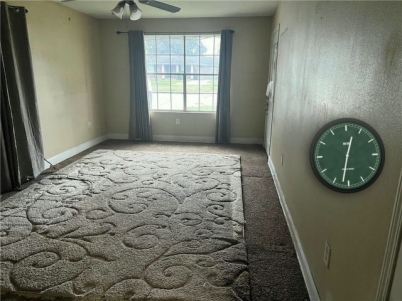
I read 12.32
